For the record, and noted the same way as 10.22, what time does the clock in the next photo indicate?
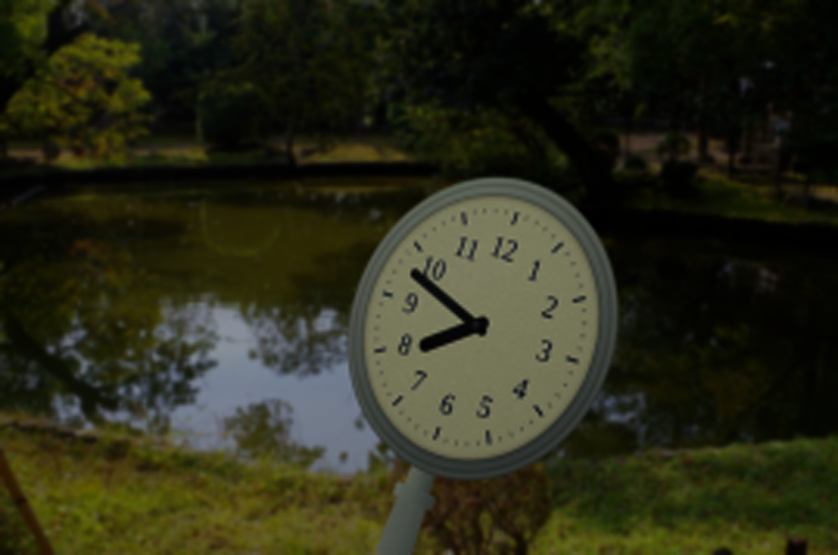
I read 7.48
